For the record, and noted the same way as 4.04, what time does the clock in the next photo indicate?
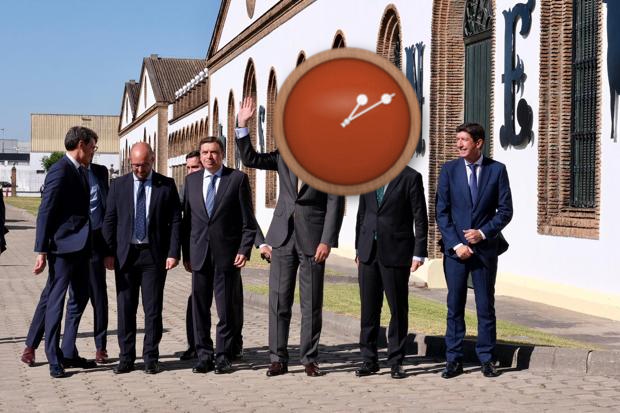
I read 1.10
